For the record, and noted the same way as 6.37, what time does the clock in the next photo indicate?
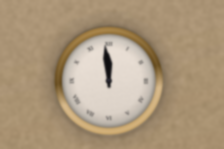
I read 11.59
